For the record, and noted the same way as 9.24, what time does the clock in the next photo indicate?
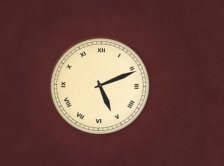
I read 5.11
